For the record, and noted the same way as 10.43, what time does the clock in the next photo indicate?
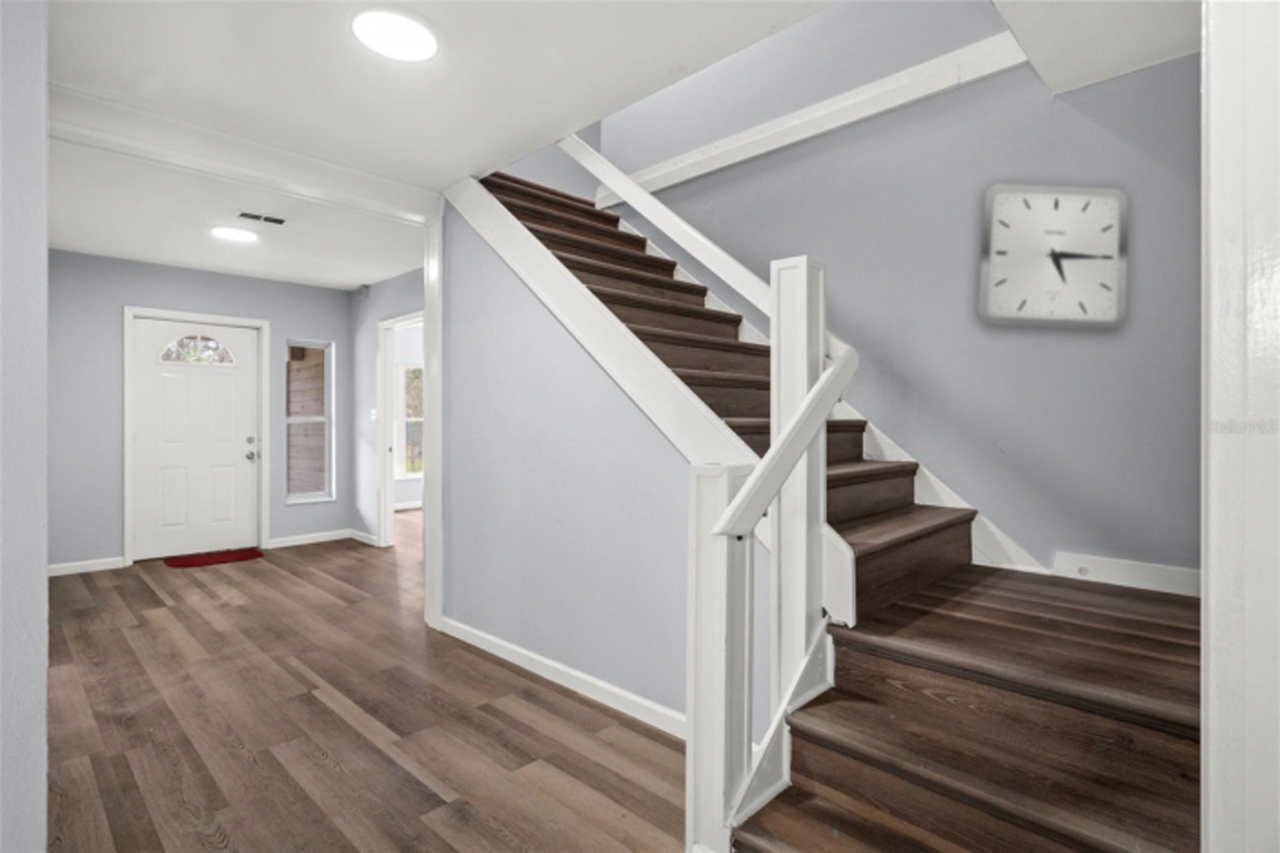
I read 5.15
